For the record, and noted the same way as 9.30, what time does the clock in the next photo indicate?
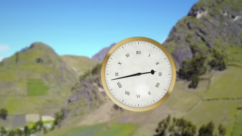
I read 2.43
